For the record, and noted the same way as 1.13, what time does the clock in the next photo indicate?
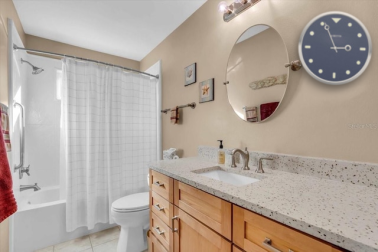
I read 2.56
